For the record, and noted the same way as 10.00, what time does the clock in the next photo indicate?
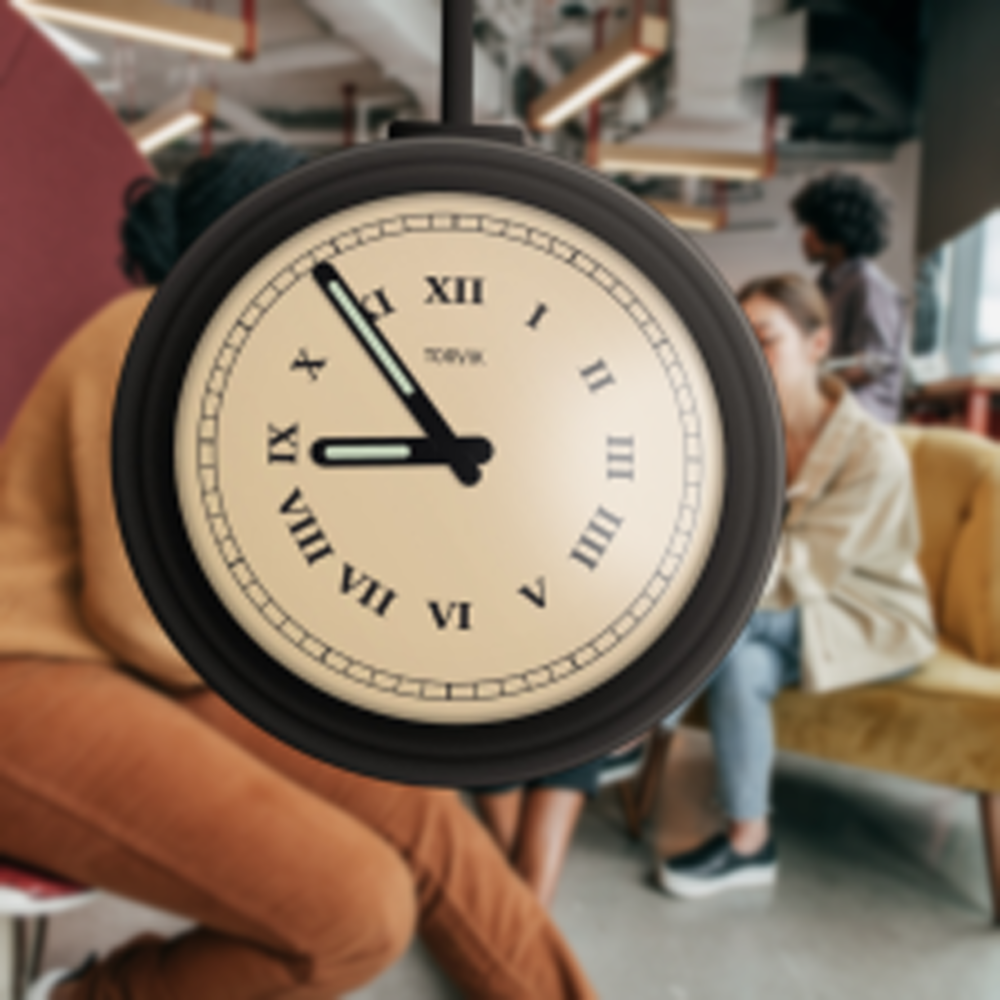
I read 8.54
